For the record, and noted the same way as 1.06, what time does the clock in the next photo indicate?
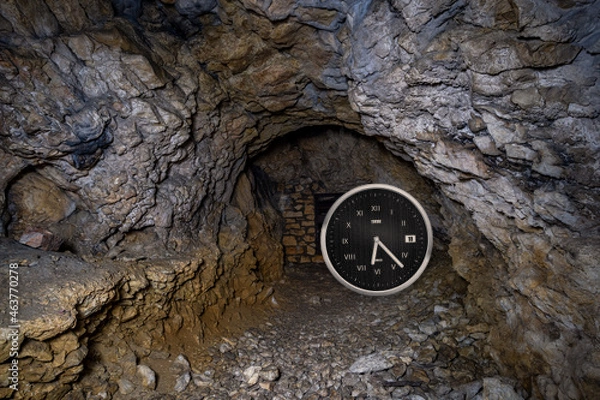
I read 6.23
